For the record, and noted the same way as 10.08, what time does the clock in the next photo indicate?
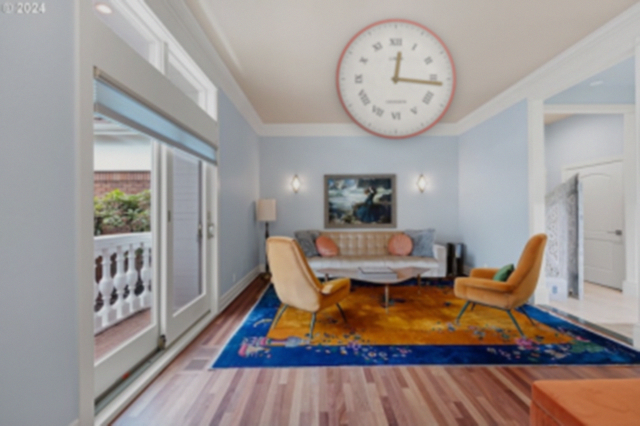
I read 12.16
